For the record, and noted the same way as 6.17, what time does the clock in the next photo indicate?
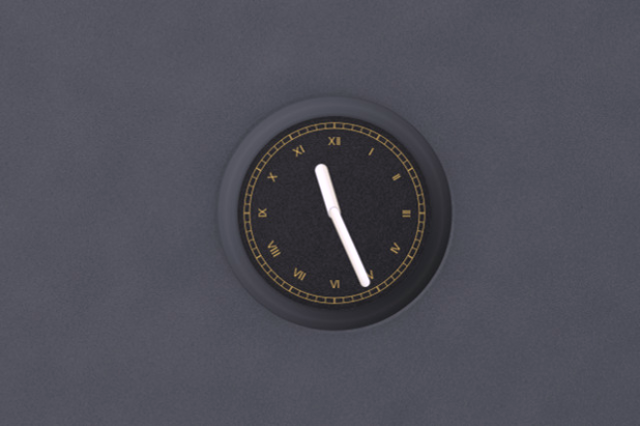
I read 11.26
